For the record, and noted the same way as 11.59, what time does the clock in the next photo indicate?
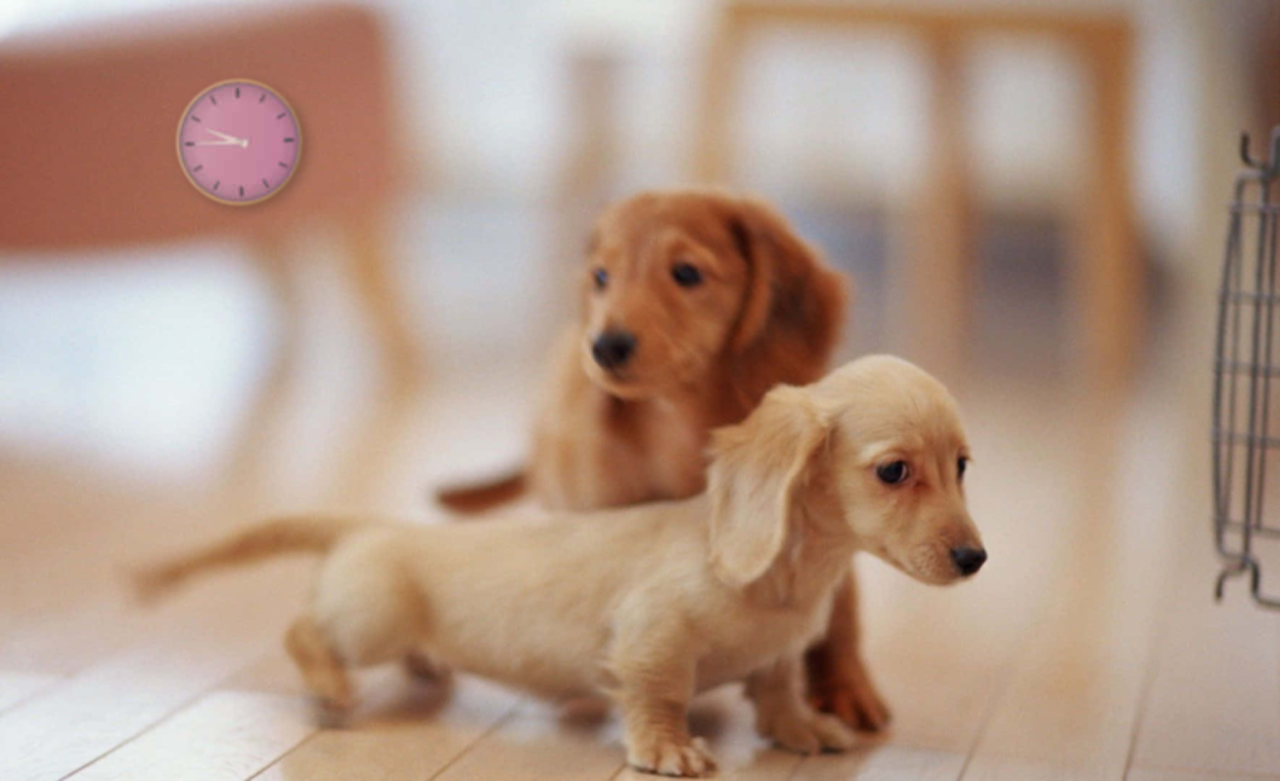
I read 9.45
